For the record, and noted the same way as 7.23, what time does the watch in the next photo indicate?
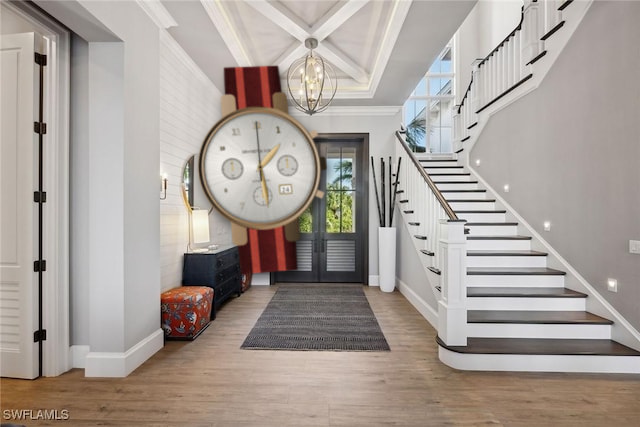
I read 1.29
